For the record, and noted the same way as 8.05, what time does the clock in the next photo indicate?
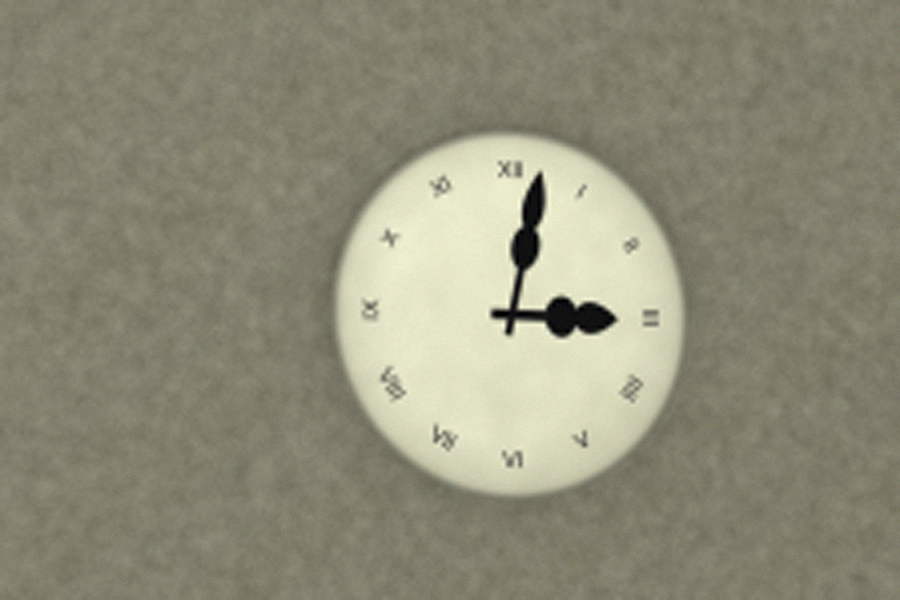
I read 3.02
